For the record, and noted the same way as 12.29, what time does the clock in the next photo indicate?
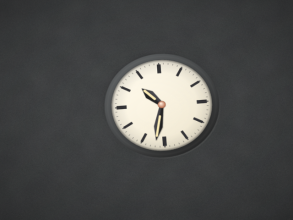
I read 10.32
